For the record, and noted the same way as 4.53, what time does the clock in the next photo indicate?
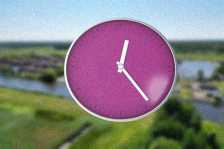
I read 12.24
